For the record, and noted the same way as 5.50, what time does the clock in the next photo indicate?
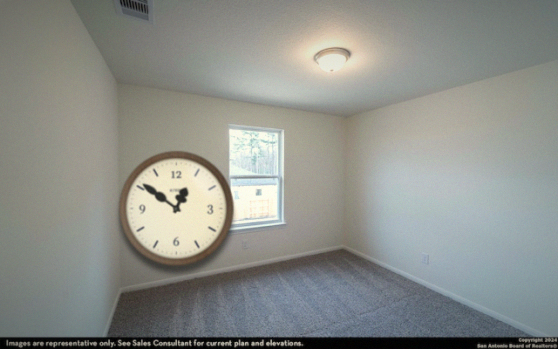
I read 12.51
